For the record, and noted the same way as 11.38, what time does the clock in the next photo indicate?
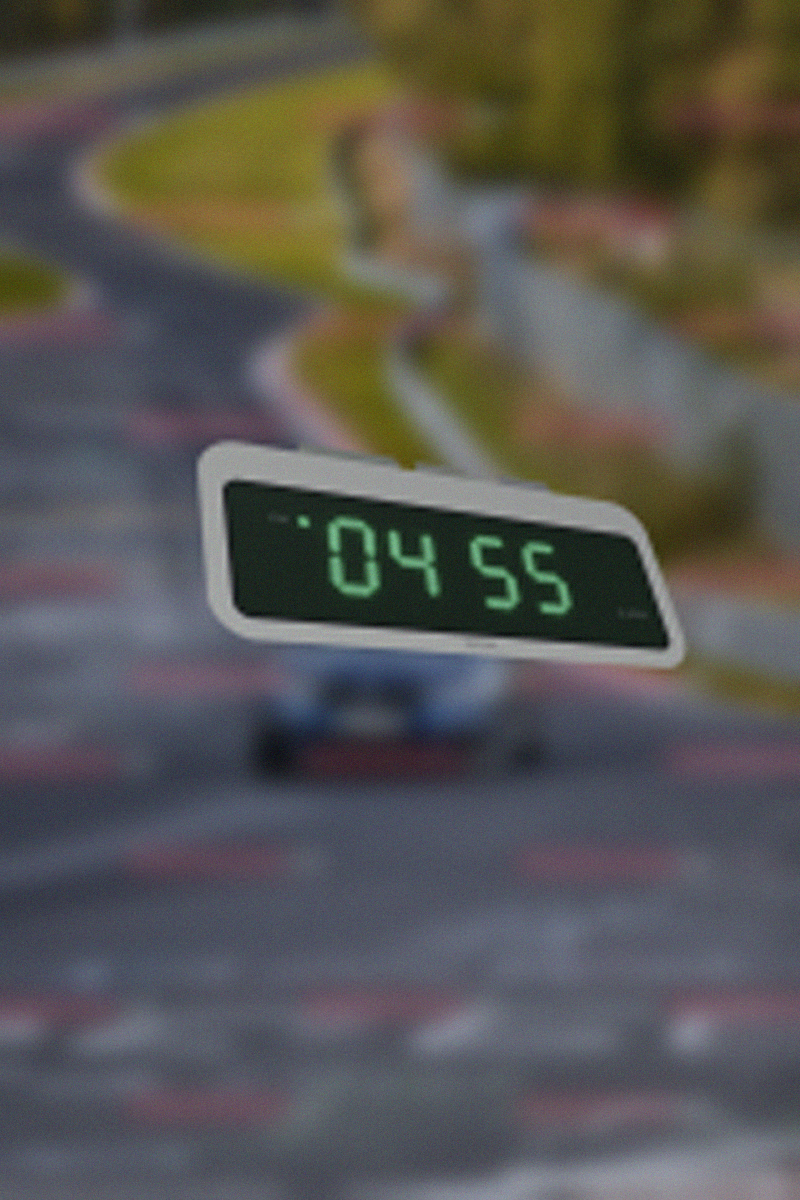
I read 4.55
